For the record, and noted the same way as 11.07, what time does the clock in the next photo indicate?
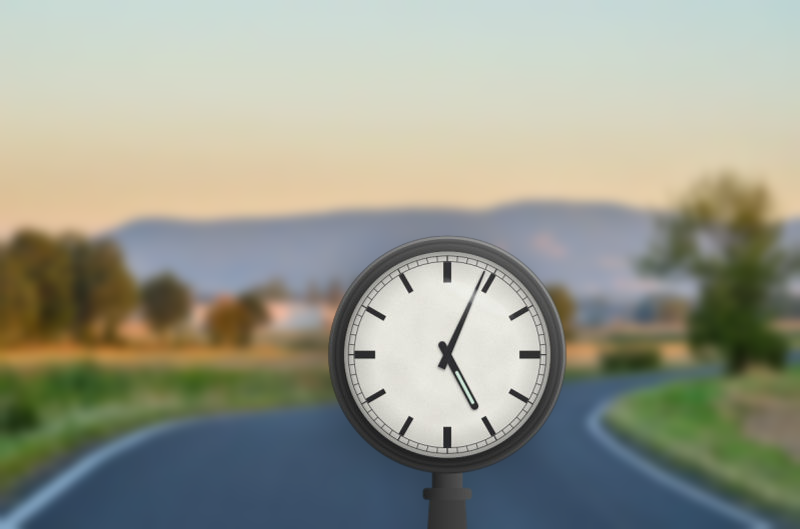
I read 5.04
